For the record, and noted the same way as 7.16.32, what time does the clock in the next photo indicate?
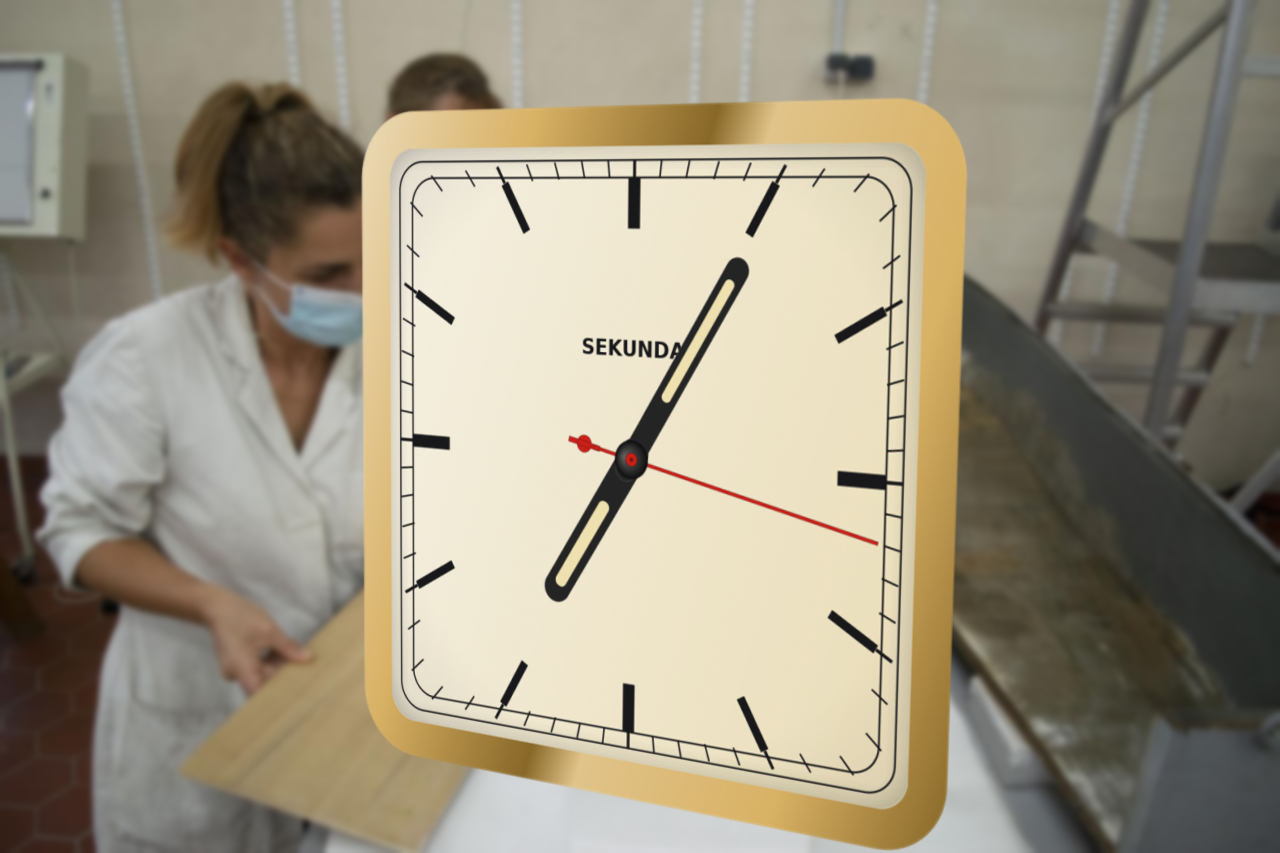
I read 7.05.17
